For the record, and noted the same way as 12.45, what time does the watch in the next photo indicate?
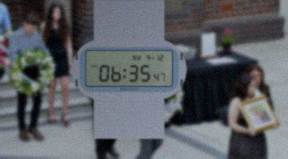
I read 6.35
